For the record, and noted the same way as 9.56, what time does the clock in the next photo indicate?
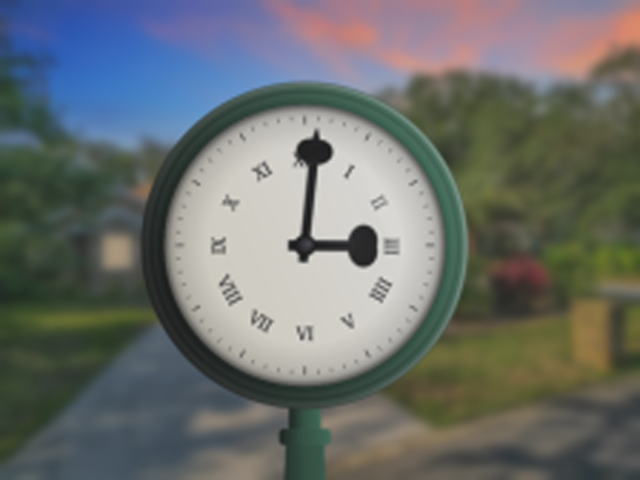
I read 3.01
